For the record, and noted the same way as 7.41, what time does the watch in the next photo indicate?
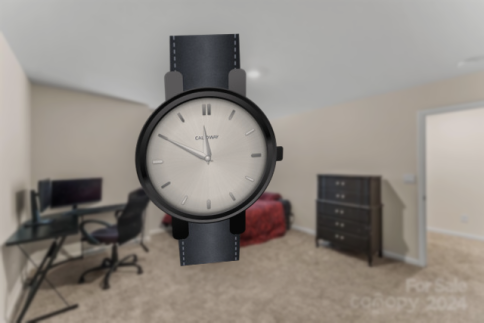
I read 11.50
